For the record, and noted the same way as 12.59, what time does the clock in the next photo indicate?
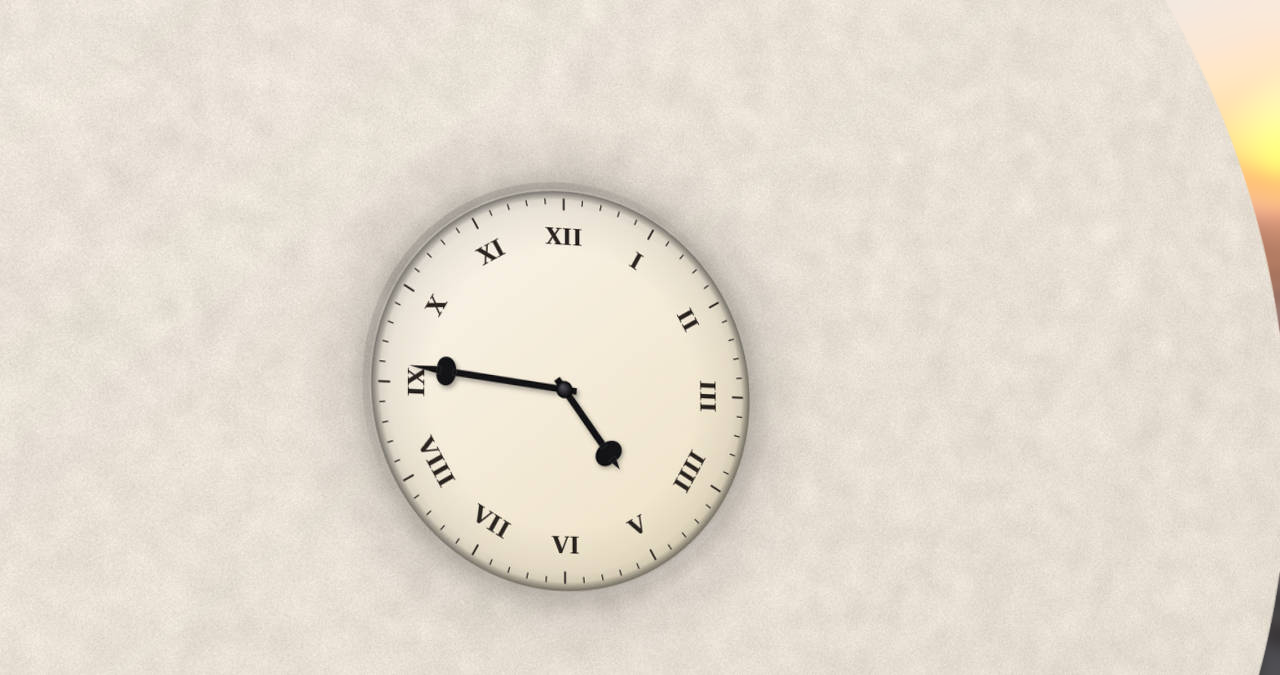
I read 4.46
